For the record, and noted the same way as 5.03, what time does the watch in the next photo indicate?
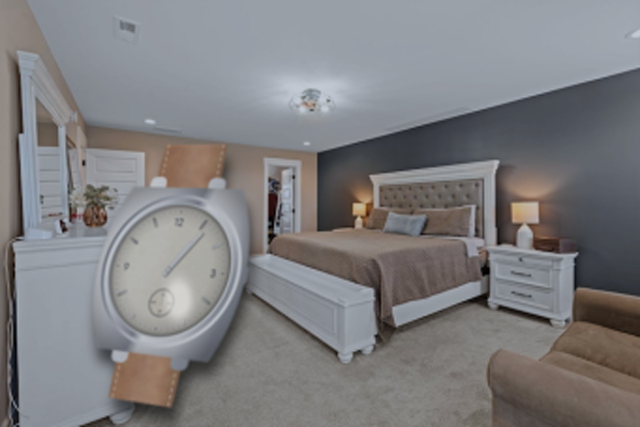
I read 1.06
